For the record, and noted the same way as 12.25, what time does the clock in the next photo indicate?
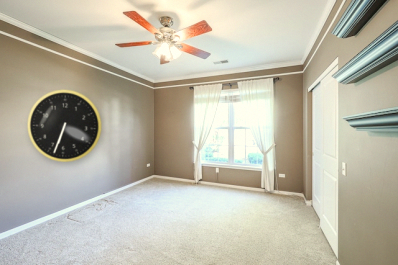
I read 6.33
